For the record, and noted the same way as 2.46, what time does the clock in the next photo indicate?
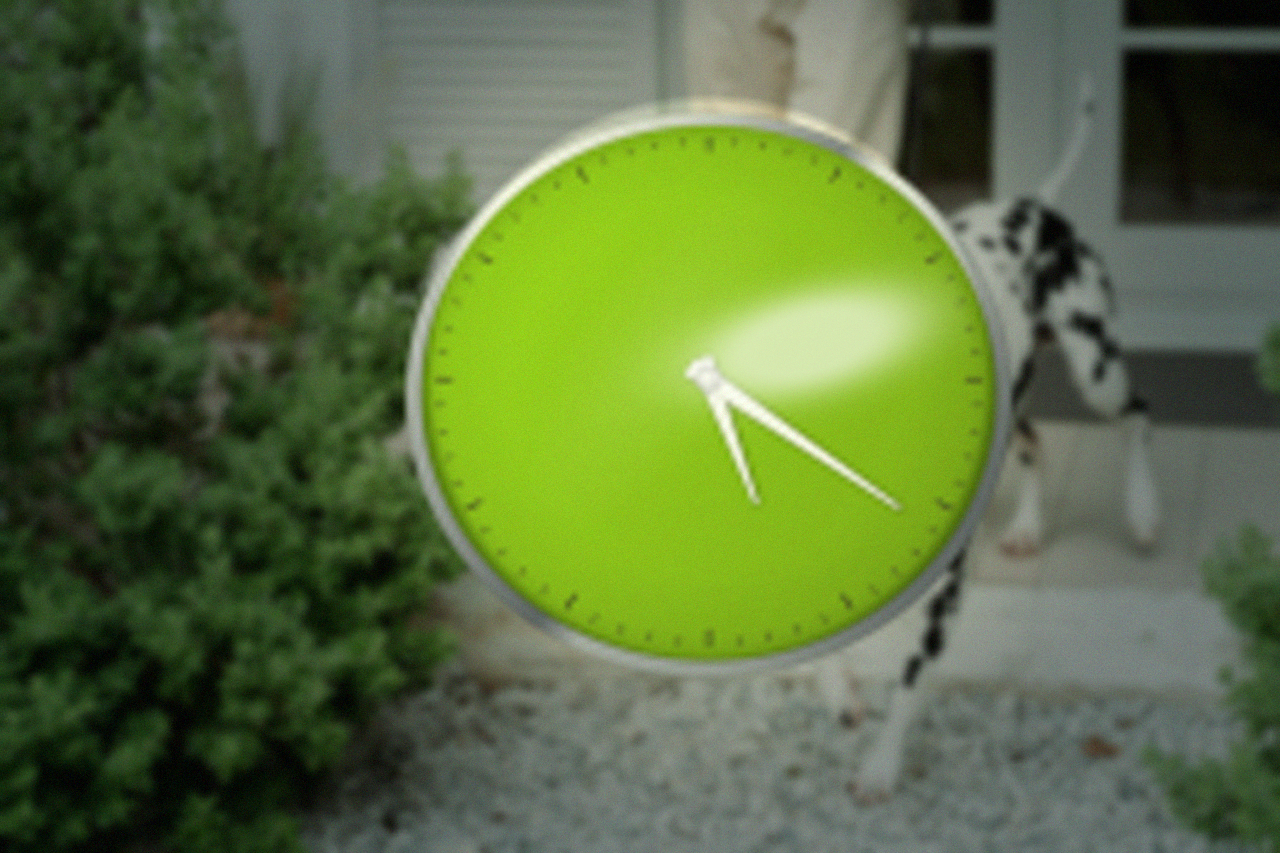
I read 5.21
